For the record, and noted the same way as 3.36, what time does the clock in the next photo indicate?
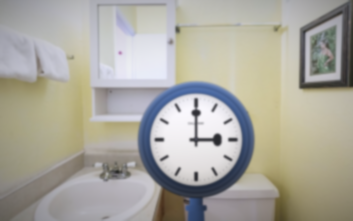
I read 3.00
